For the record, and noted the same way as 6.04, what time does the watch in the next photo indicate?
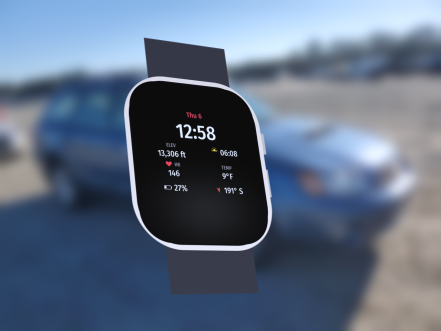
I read 12.58
